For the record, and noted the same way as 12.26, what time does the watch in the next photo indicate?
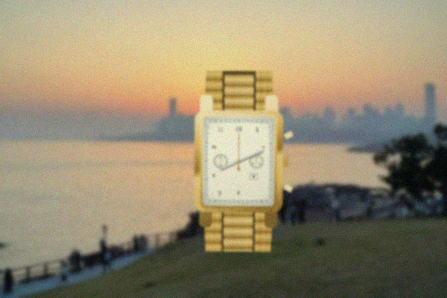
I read 8.11
